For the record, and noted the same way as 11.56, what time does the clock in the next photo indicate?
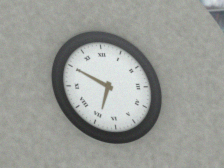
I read 6.50
